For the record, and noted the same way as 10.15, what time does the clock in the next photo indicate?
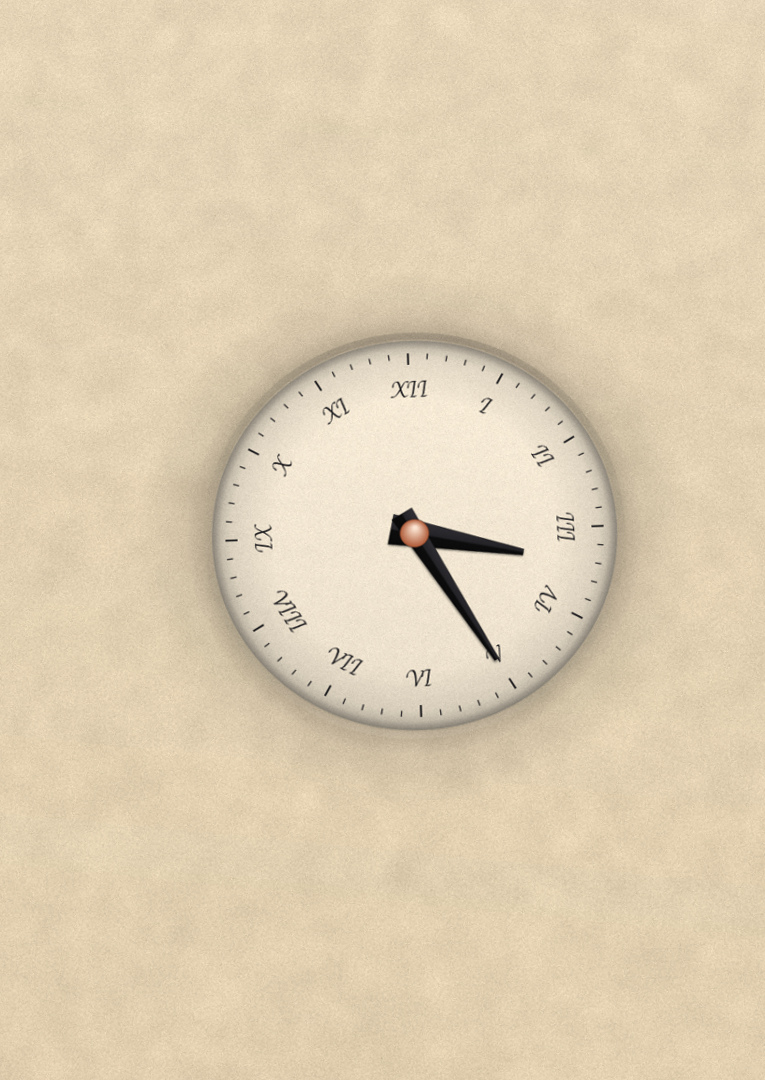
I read 3.25
